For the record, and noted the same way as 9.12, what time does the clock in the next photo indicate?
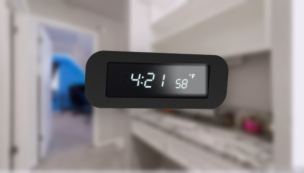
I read 4.21
